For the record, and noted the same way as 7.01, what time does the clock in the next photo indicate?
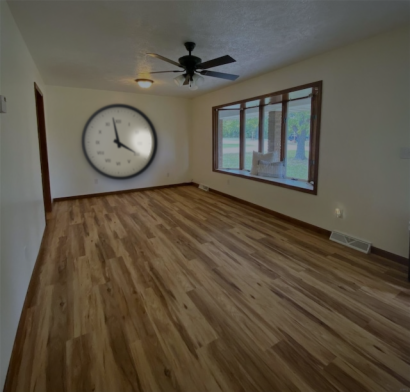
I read 3.58
